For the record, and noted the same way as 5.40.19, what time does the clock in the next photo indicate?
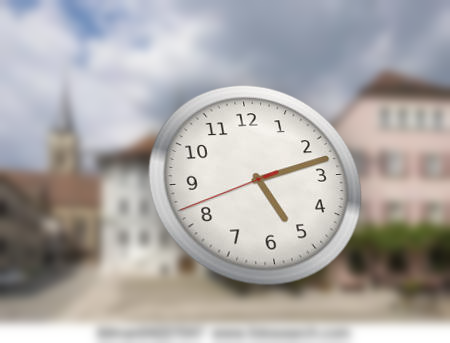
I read 5.12.42
